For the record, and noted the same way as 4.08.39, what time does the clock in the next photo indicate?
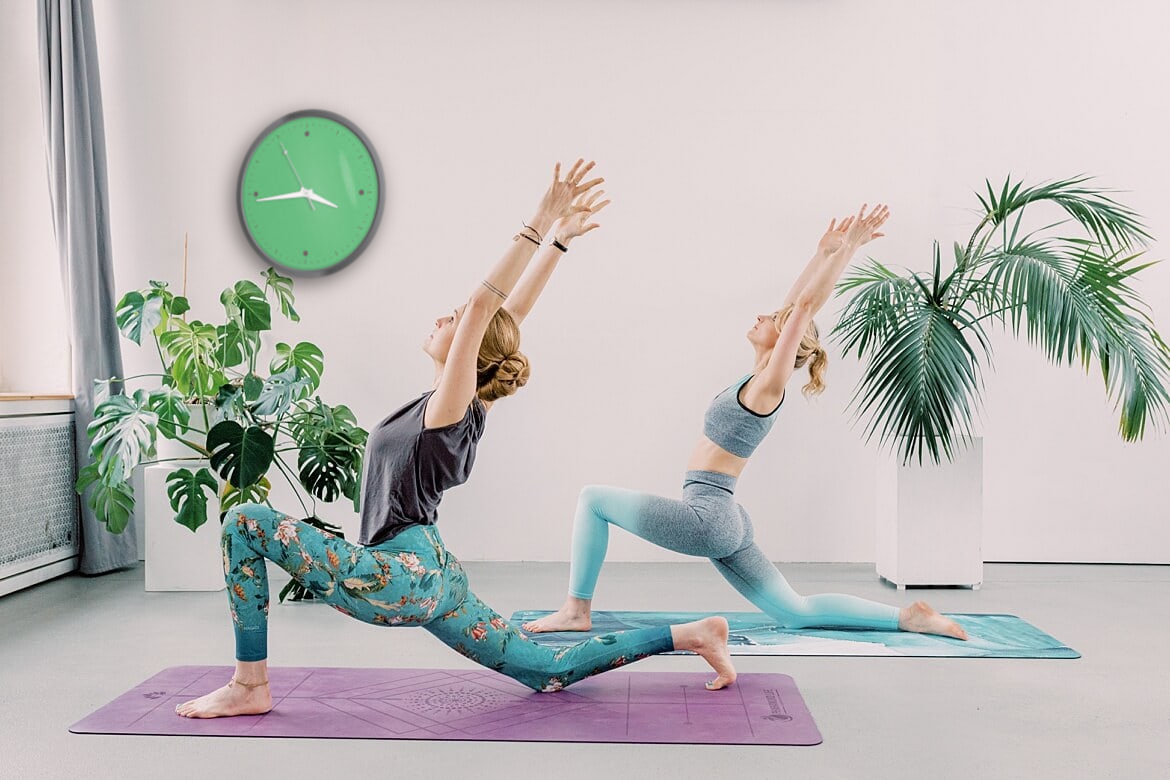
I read 3.43.55
